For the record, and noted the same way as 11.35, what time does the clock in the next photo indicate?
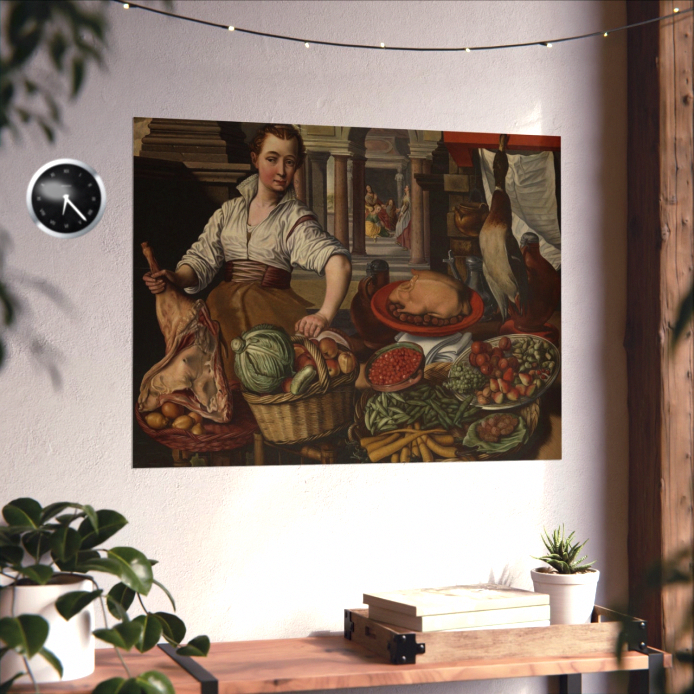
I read 6.23
